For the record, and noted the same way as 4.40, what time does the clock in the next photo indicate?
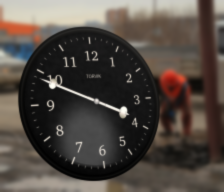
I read 3.49
